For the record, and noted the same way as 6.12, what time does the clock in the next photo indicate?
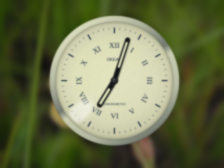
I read 7.03
